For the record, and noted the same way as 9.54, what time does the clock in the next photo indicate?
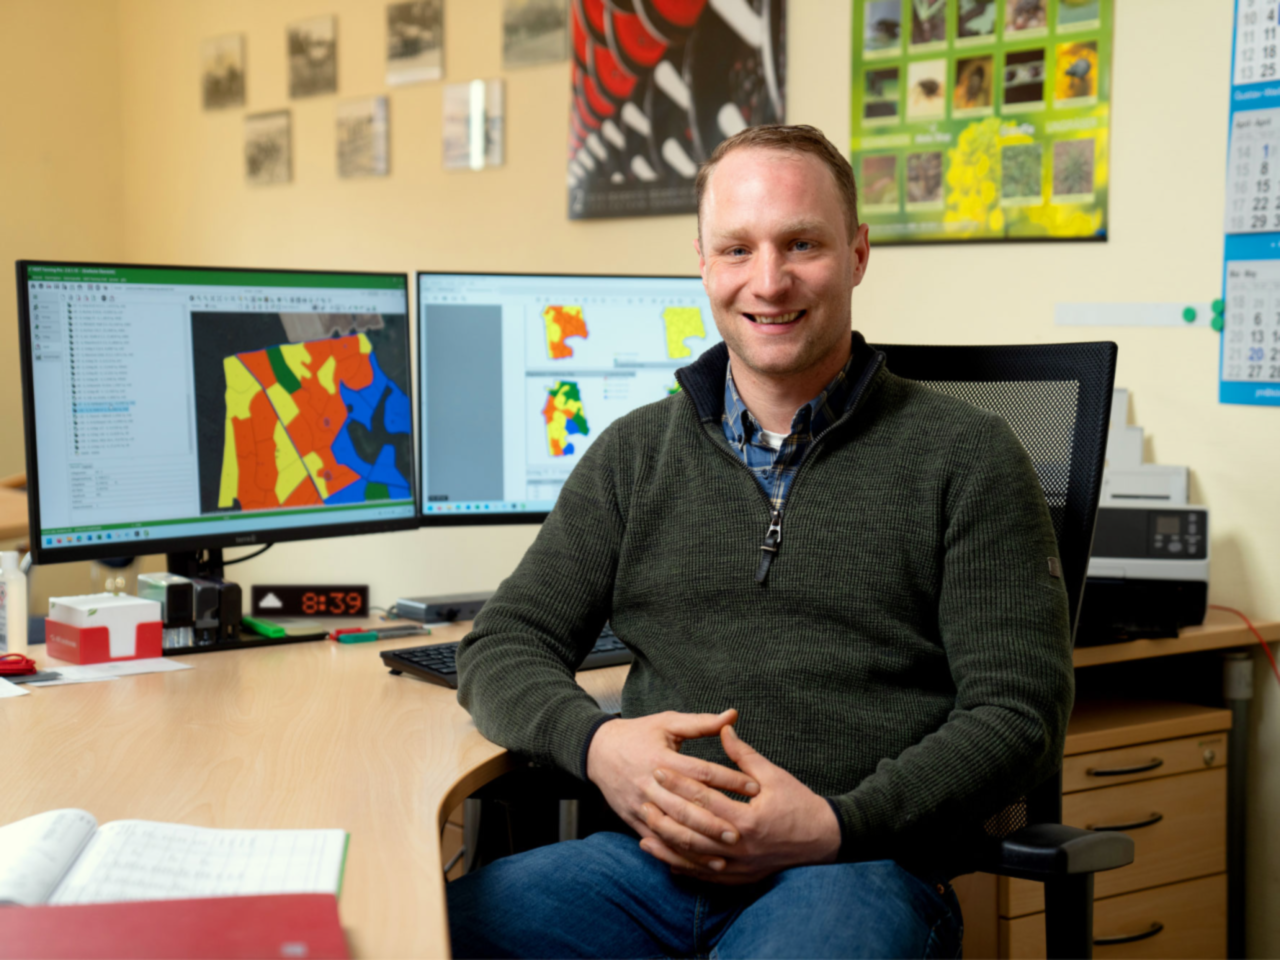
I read 8.39
